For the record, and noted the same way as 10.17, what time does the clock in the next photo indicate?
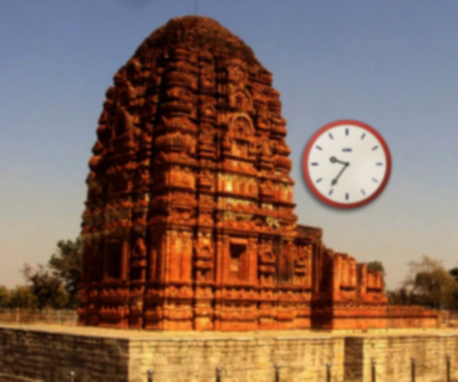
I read 9.36
